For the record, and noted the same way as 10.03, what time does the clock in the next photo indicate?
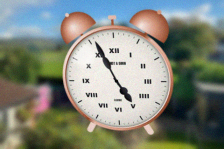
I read 4.56
